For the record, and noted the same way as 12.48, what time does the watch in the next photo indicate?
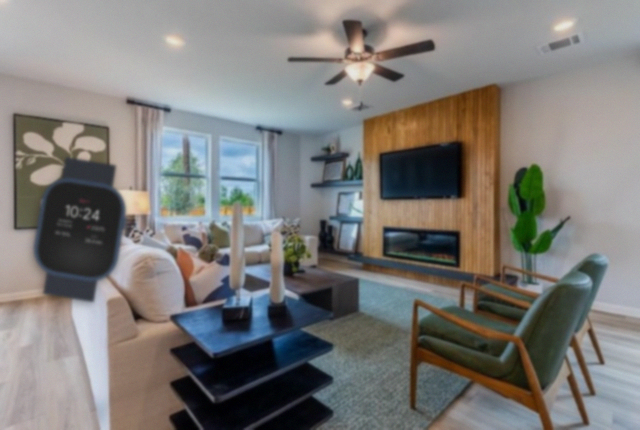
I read 10.24
